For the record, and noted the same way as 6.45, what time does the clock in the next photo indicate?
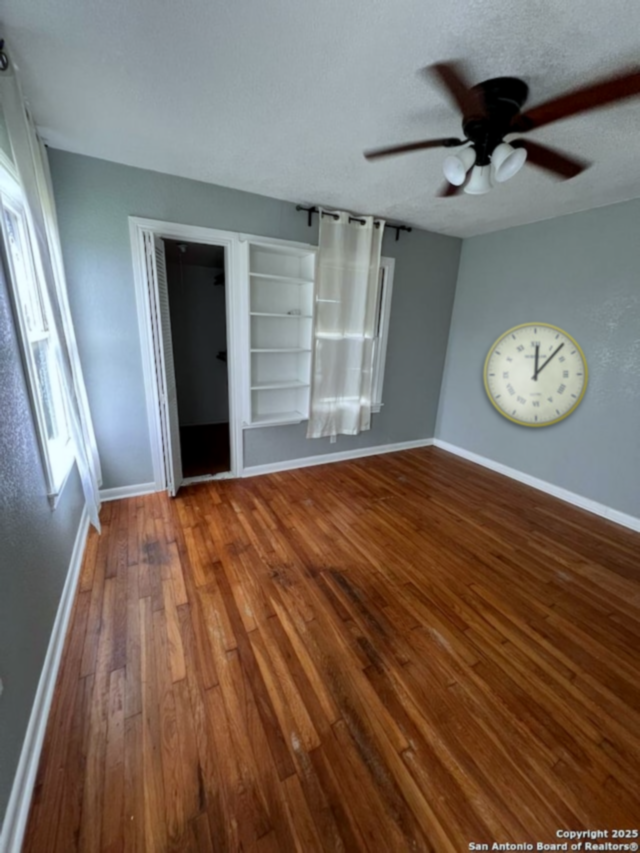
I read 12.07
